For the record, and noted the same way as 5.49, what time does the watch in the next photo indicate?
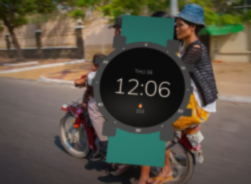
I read 12.06
